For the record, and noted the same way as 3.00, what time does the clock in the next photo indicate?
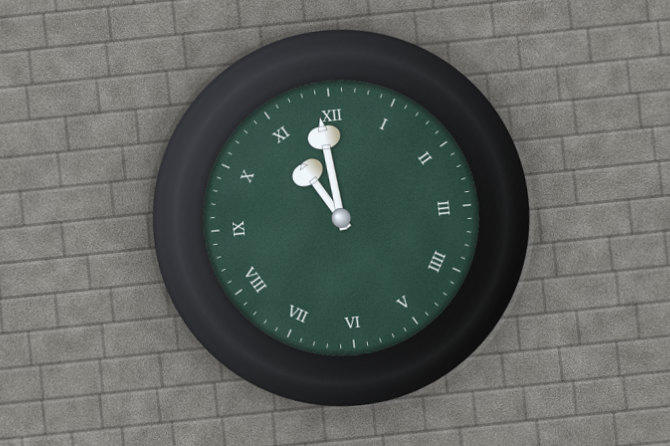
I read 10.59
